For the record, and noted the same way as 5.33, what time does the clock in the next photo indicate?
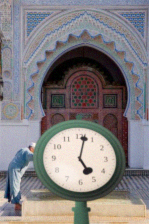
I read 5.02
